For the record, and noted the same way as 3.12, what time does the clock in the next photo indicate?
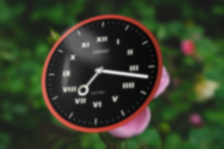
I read 7.17
